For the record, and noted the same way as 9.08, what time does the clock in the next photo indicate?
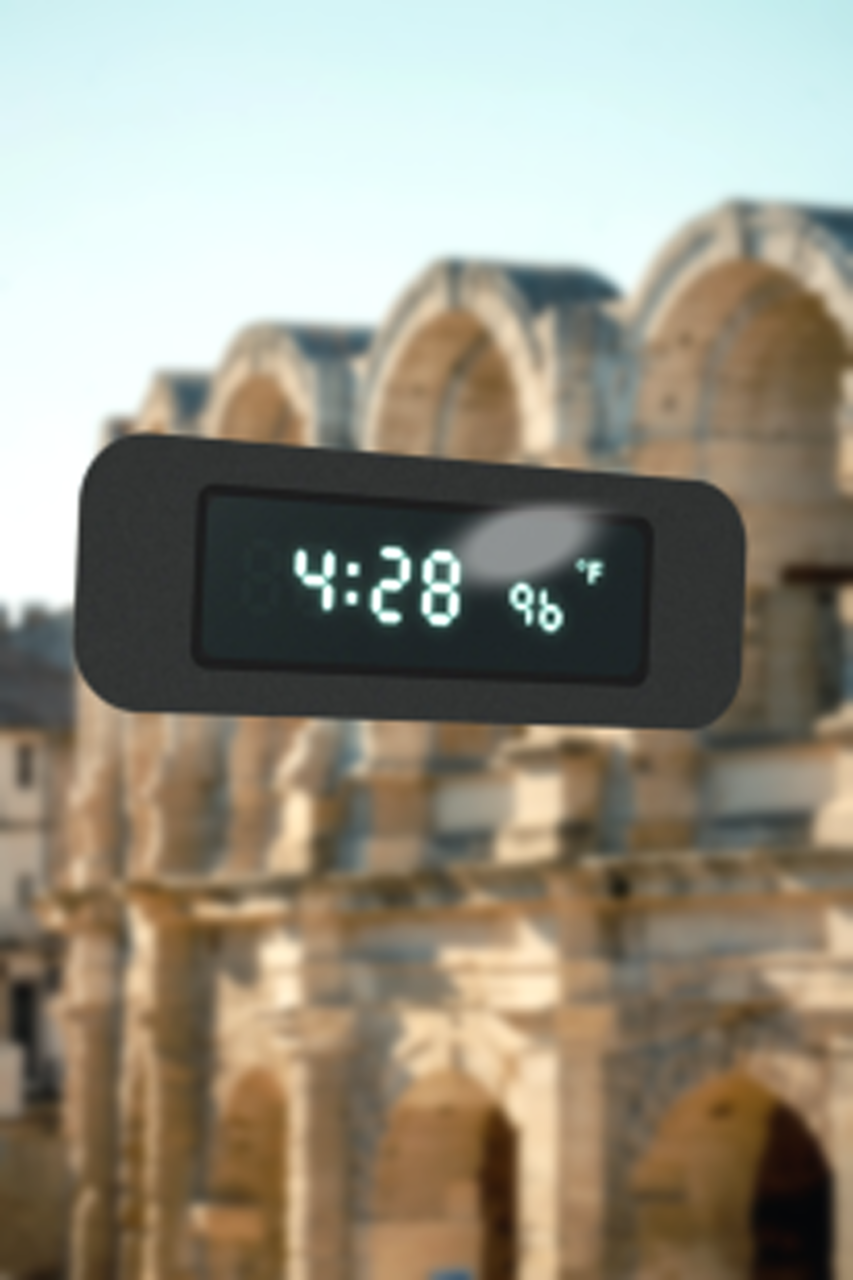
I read 4.28
